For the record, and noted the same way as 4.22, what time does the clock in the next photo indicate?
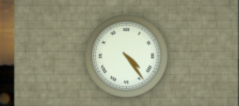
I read 4.24
